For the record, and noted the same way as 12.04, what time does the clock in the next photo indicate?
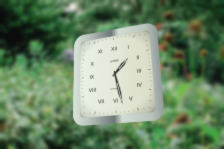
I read 1.28
